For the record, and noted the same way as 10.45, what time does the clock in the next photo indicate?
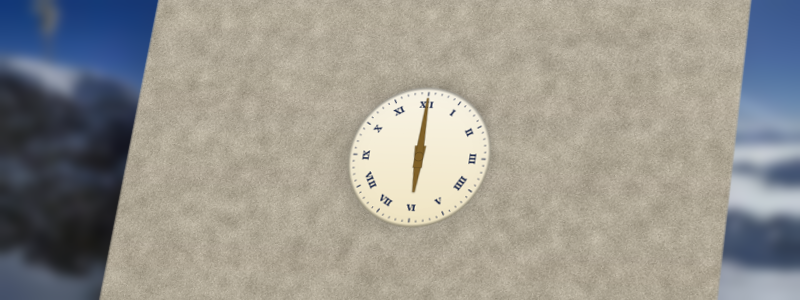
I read 6.00
